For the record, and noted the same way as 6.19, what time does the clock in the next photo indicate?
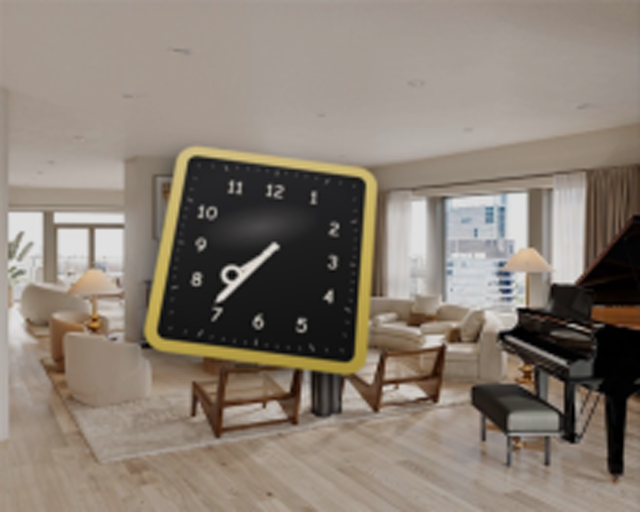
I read 7.36
